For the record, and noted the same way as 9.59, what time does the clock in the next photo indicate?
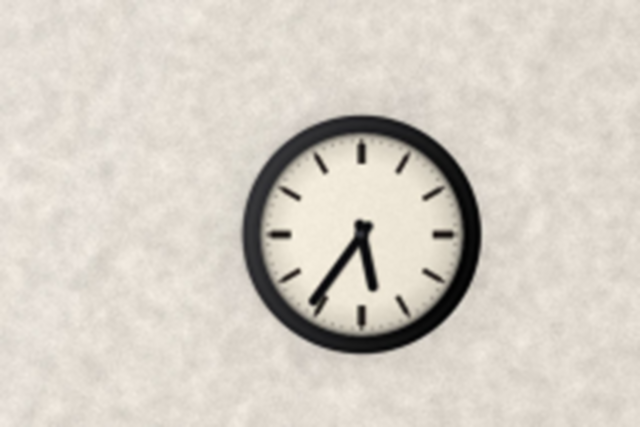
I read 5.36
